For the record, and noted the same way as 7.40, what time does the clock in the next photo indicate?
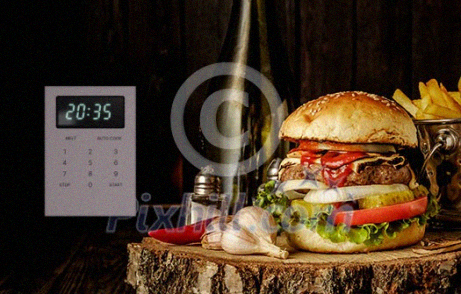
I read 20.35
